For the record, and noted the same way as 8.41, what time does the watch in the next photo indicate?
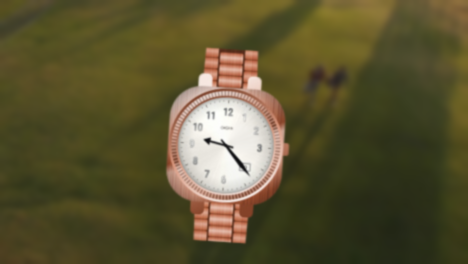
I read 9.23
